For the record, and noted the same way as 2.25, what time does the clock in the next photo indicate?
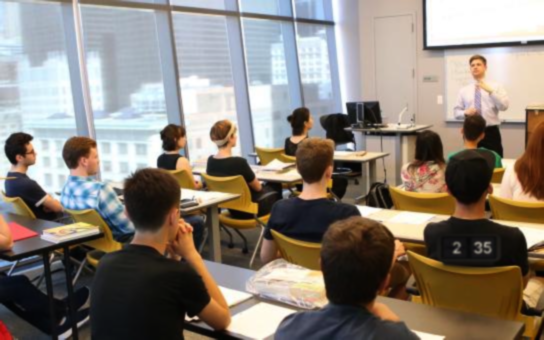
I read 2.35
